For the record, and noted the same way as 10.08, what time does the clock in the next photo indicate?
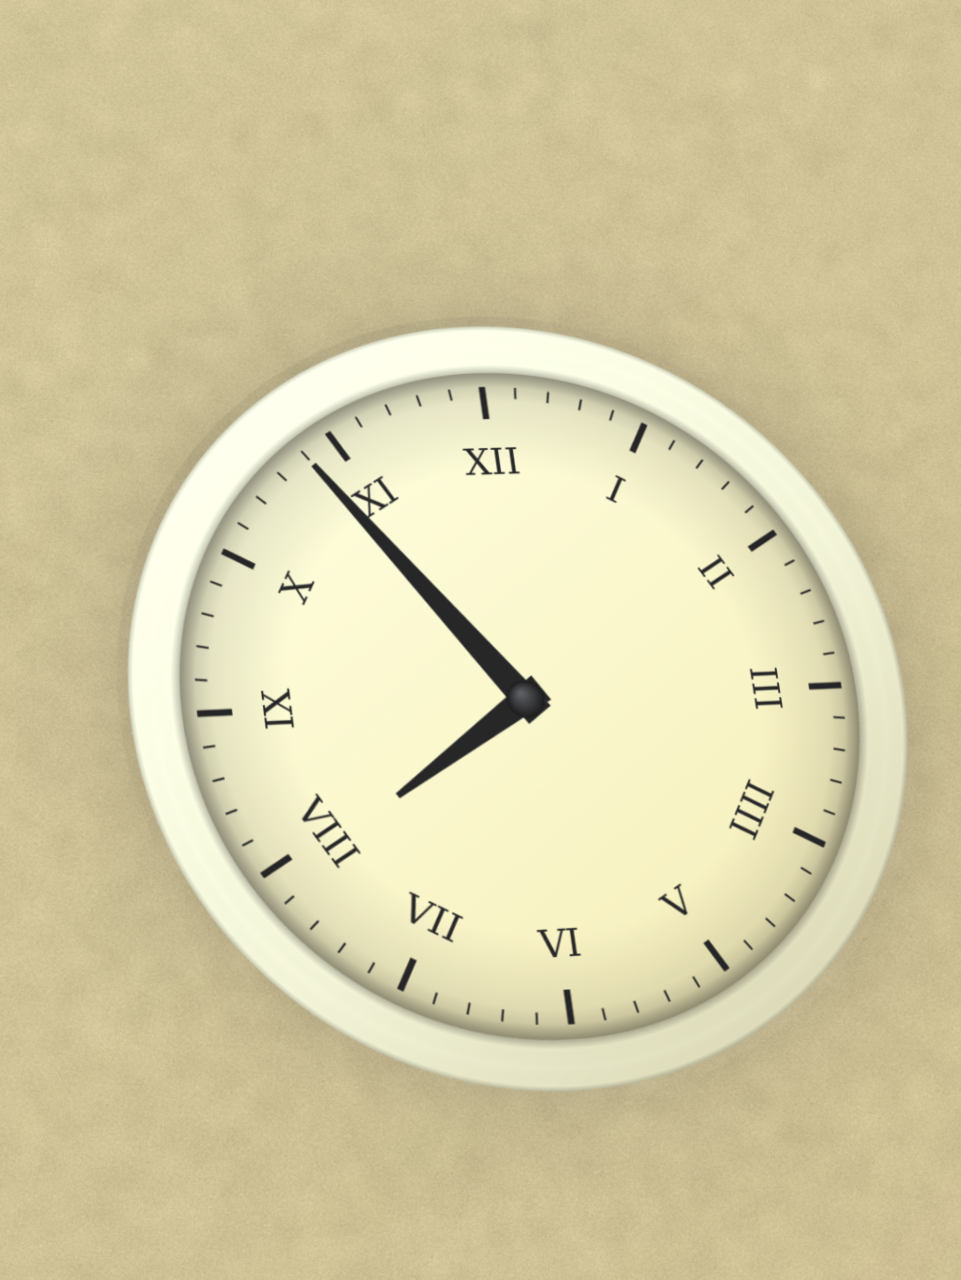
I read 7.54
